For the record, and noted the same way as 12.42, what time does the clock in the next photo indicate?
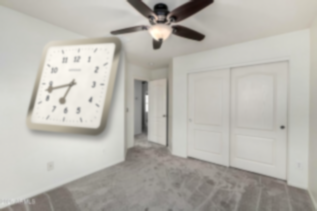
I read 6.43
